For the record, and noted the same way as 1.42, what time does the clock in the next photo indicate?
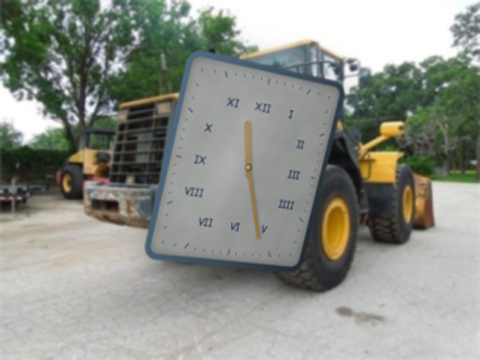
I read 11.26
